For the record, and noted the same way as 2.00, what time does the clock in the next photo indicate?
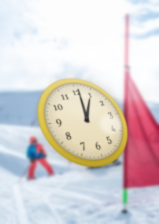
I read 1.01
